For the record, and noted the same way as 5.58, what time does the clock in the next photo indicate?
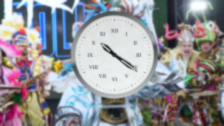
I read 10.21
